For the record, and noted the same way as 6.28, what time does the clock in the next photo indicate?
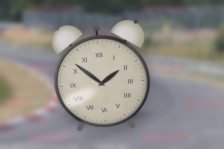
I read 1.52
